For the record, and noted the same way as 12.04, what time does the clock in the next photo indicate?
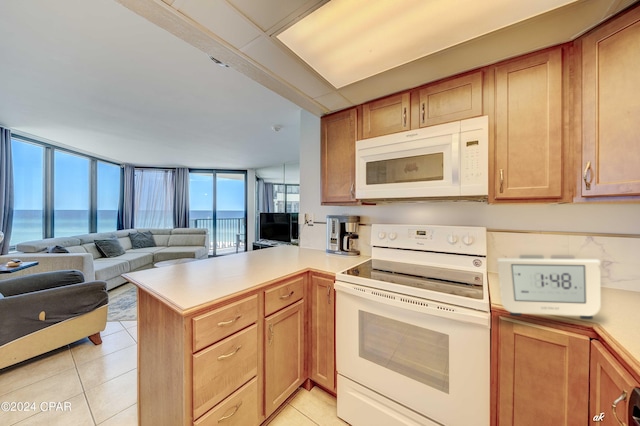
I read 1.48
